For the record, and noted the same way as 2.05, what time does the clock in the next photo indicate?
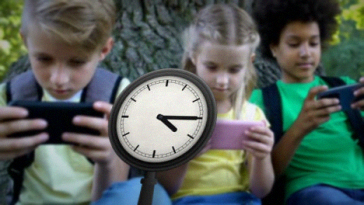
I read 4.15
